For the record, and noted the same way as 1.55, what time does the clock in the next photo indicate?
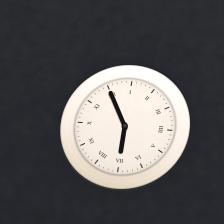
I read 7.00
